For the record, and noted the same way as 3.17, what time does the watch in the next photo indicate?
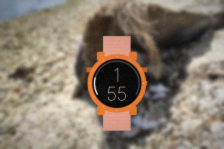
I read 1.55
